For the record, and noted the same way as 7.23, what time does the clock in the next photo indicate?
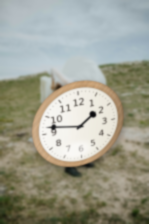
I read 1.47
